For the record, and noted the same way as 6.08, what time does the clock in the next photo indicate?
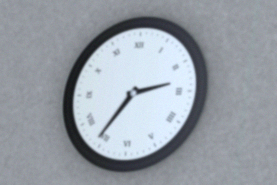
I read 2.36
